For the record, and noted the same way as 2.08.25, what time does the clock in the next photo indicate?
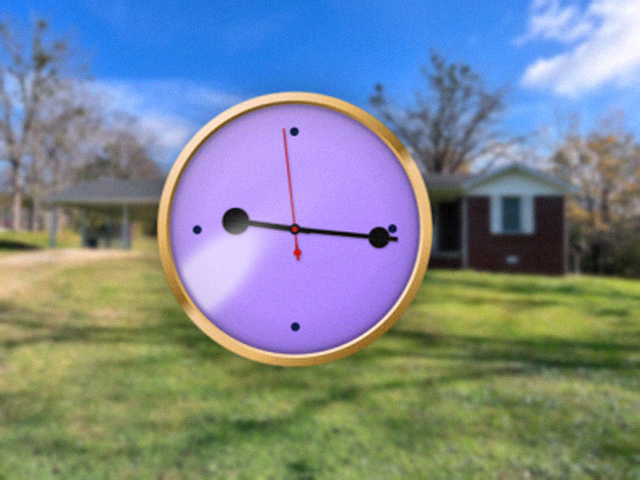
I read 9.15.59
